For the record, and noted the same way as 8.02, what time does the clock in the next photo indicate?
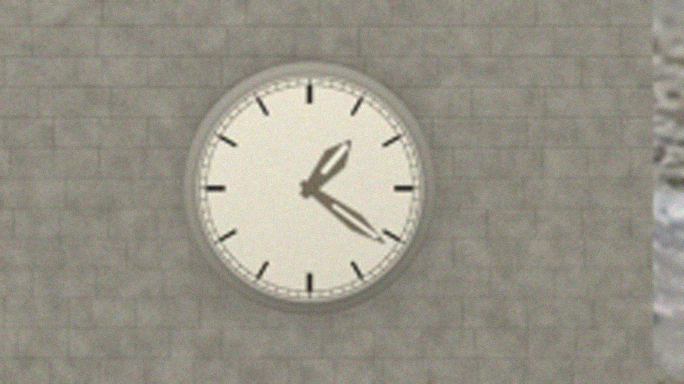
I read 1.21
